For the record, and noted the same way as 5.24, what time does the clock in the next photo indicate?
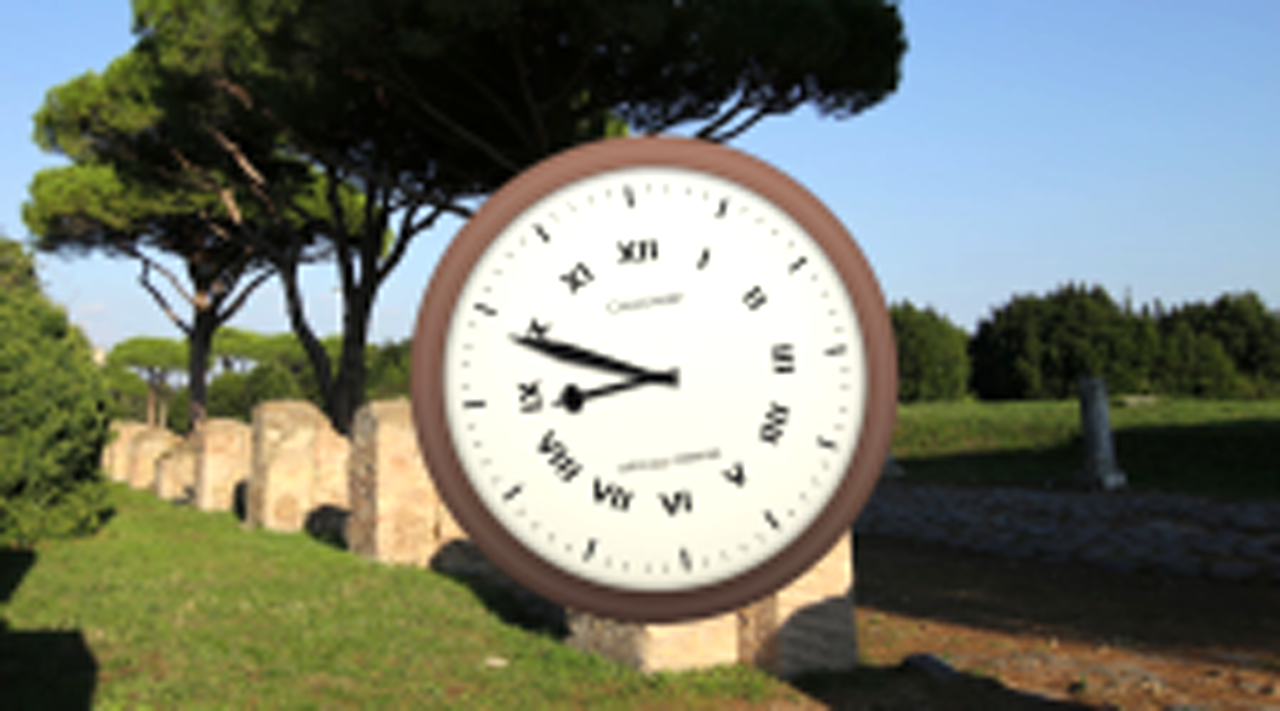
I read 8.49
